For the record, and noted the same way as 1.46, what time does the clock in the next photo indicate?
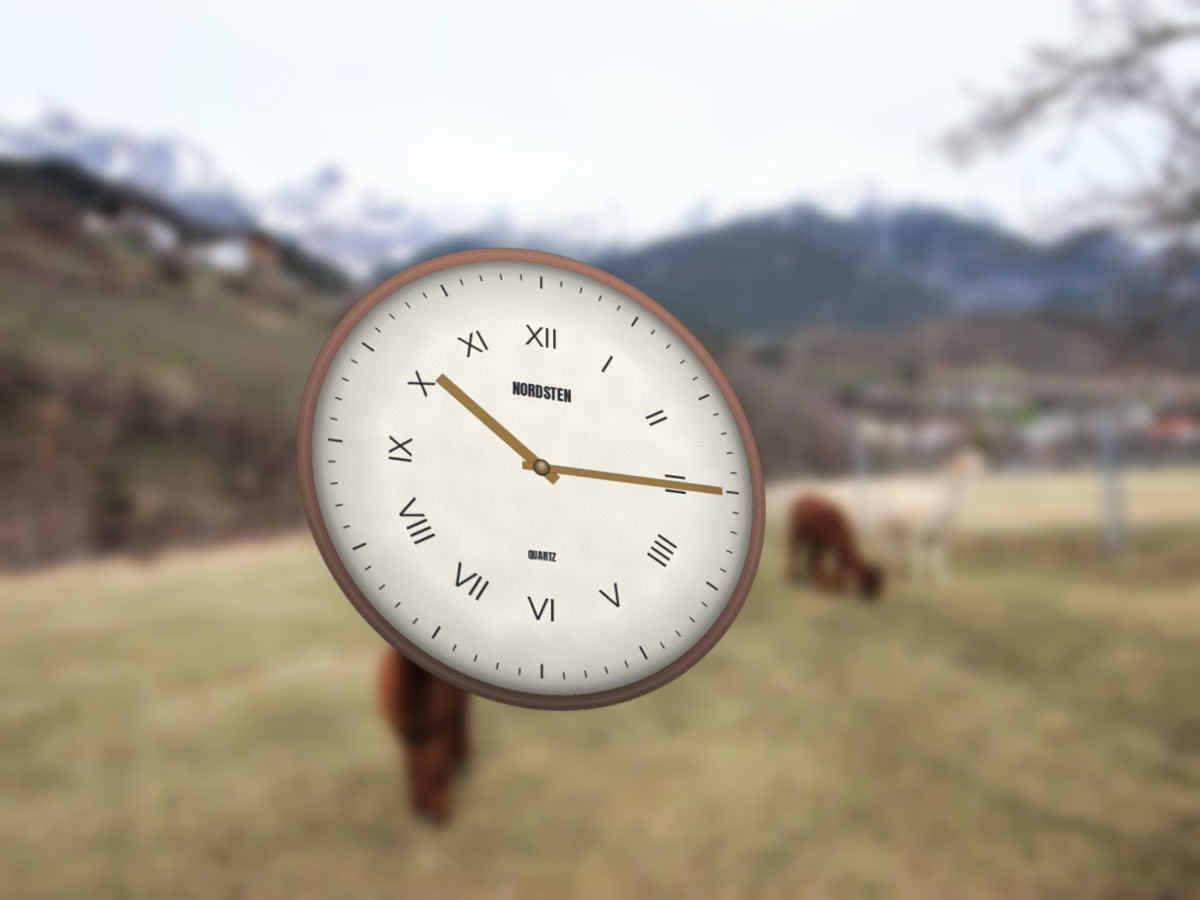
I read 10.15
